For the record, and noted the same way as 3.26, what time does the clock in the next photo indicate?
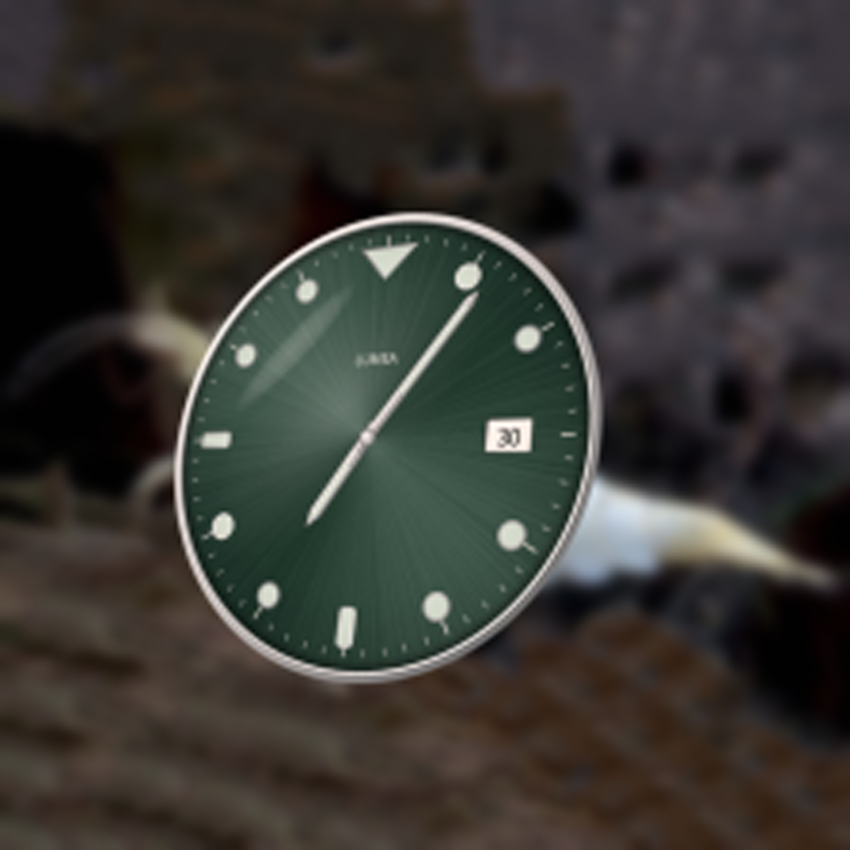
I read 7.06
